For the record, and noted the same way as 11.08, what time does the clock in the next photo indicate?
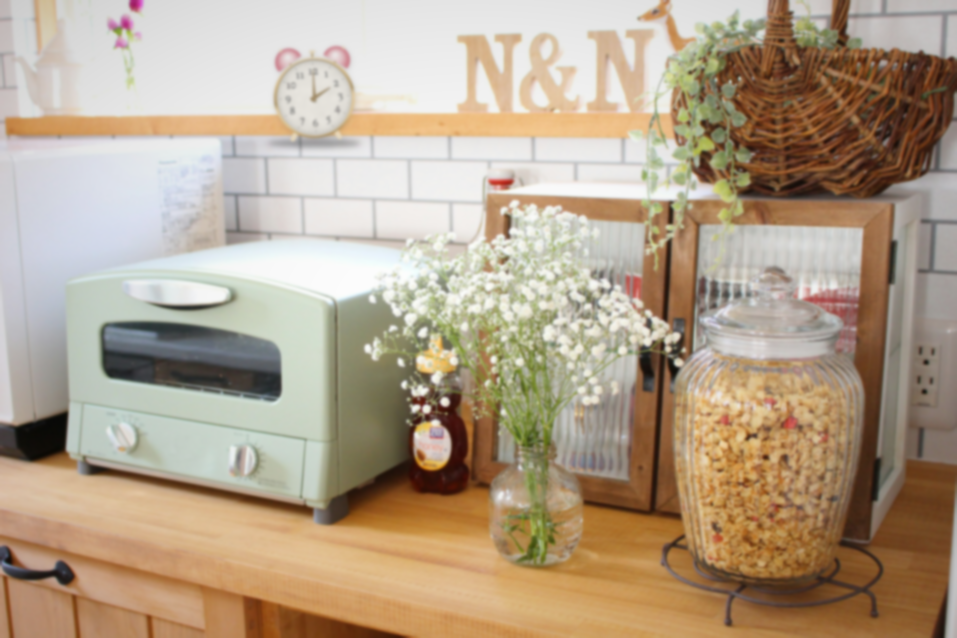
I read 2.00
